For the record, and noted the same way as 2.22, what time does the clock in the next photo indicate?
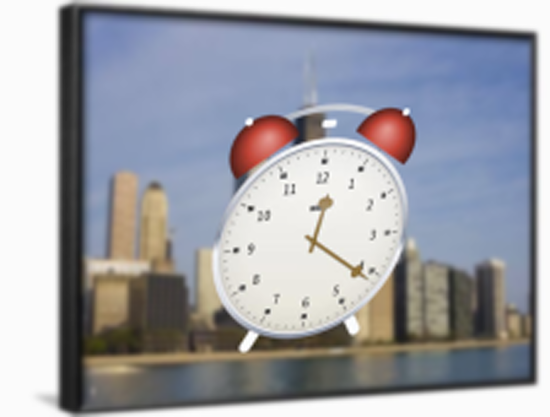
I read 12.21
